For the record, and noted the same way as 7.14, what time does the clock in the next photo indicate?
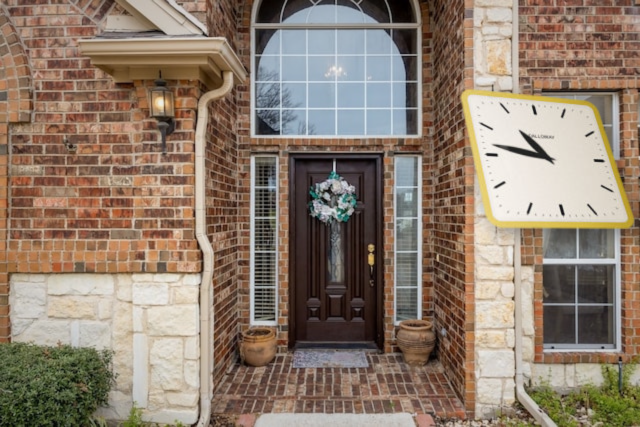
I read 10.47
